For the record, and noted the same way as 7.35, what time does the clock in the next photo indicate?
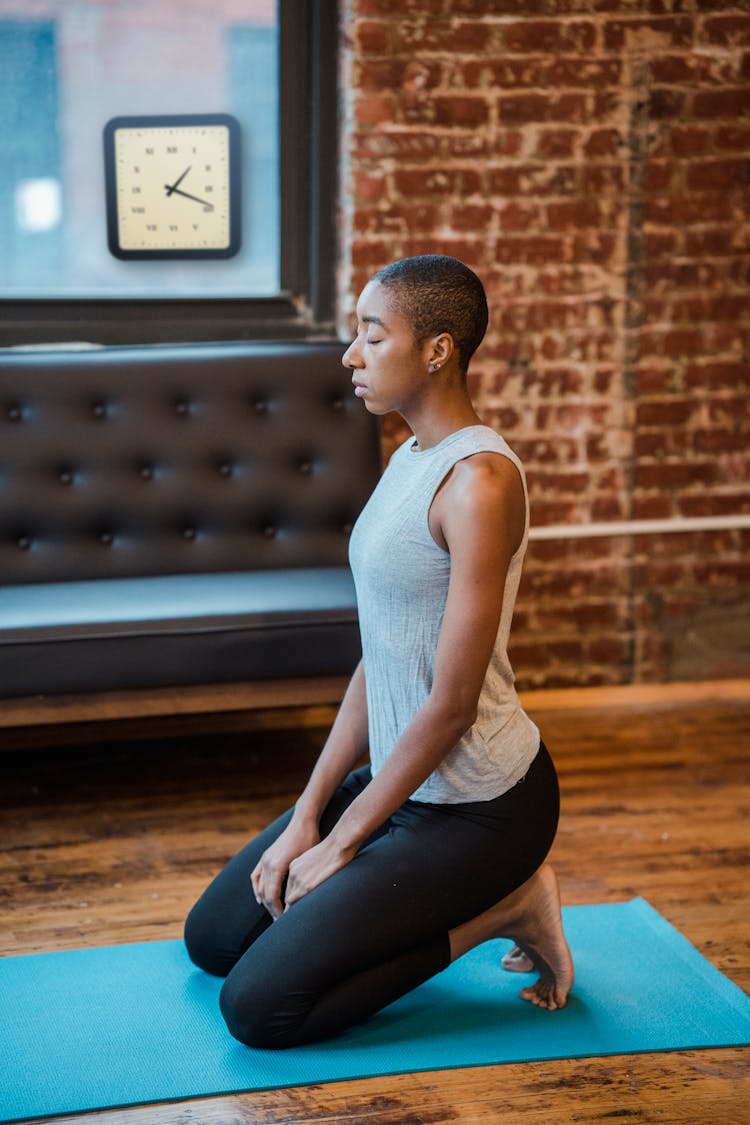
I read 1.19
